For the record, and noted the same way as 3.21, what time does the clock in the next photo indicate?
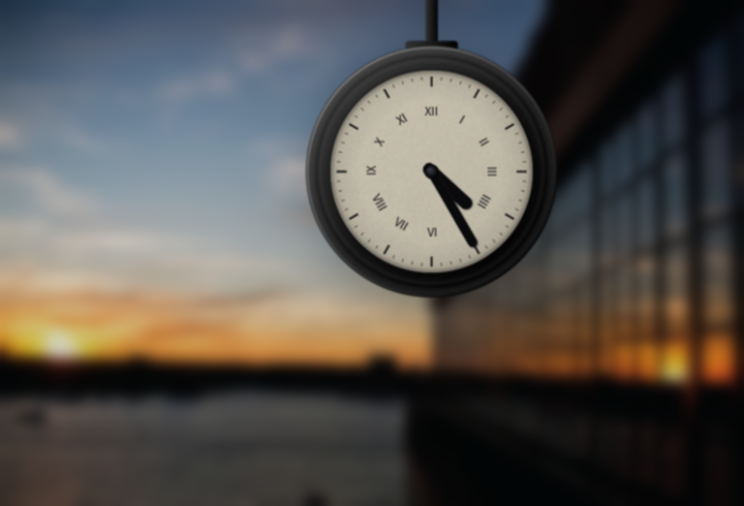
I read 4.25
